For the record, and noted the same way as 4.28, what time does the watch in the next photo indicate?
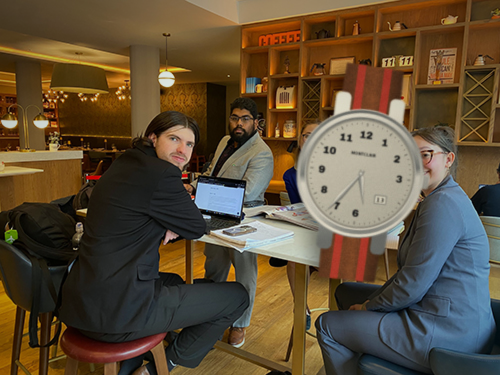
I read 5.36
